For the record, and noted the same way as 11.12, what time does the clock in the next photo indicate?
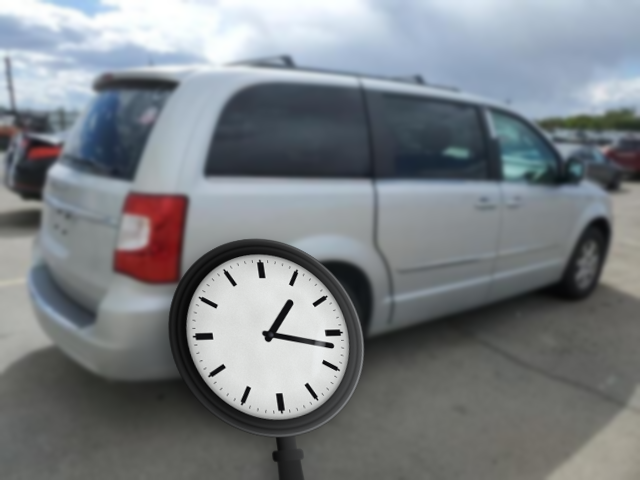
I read 1.17
